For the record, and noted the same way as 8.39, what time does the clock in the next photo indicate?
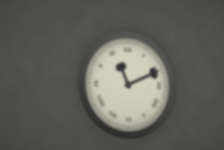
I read 11.11
